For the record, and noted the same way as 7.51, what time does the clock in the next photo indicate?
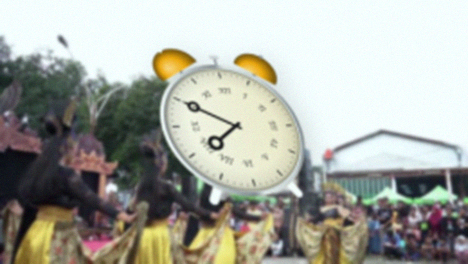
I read 7.50
